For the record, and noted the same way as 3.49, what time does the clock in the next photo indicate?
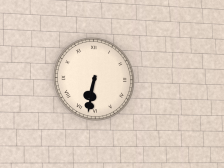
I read 6.32
